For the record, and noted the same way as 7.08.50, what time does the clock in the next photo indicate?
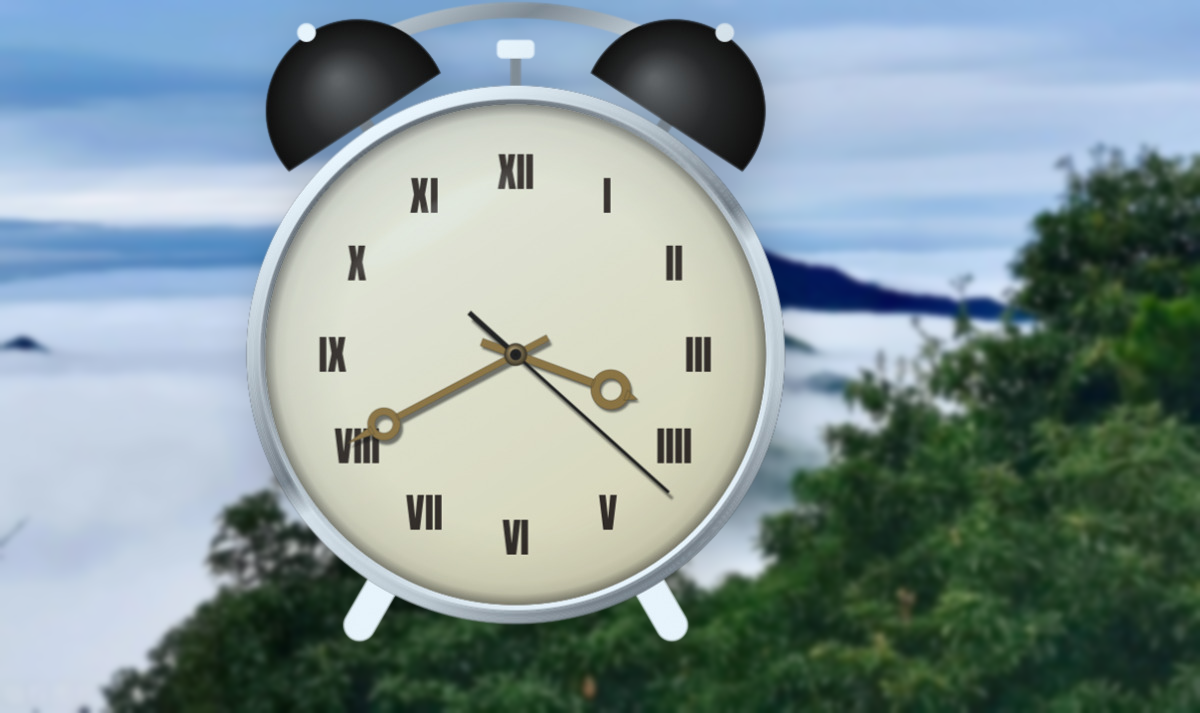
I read 3.40.22
